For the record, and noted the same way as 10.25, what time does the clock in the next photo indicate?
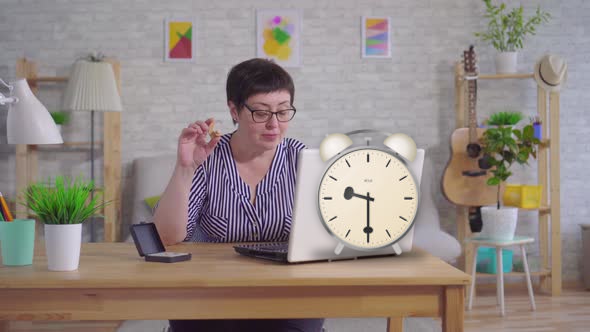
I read 9.30
